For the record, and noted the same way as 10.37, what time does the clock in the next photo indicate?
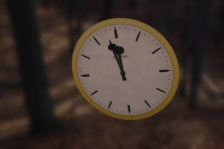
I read 11.58
